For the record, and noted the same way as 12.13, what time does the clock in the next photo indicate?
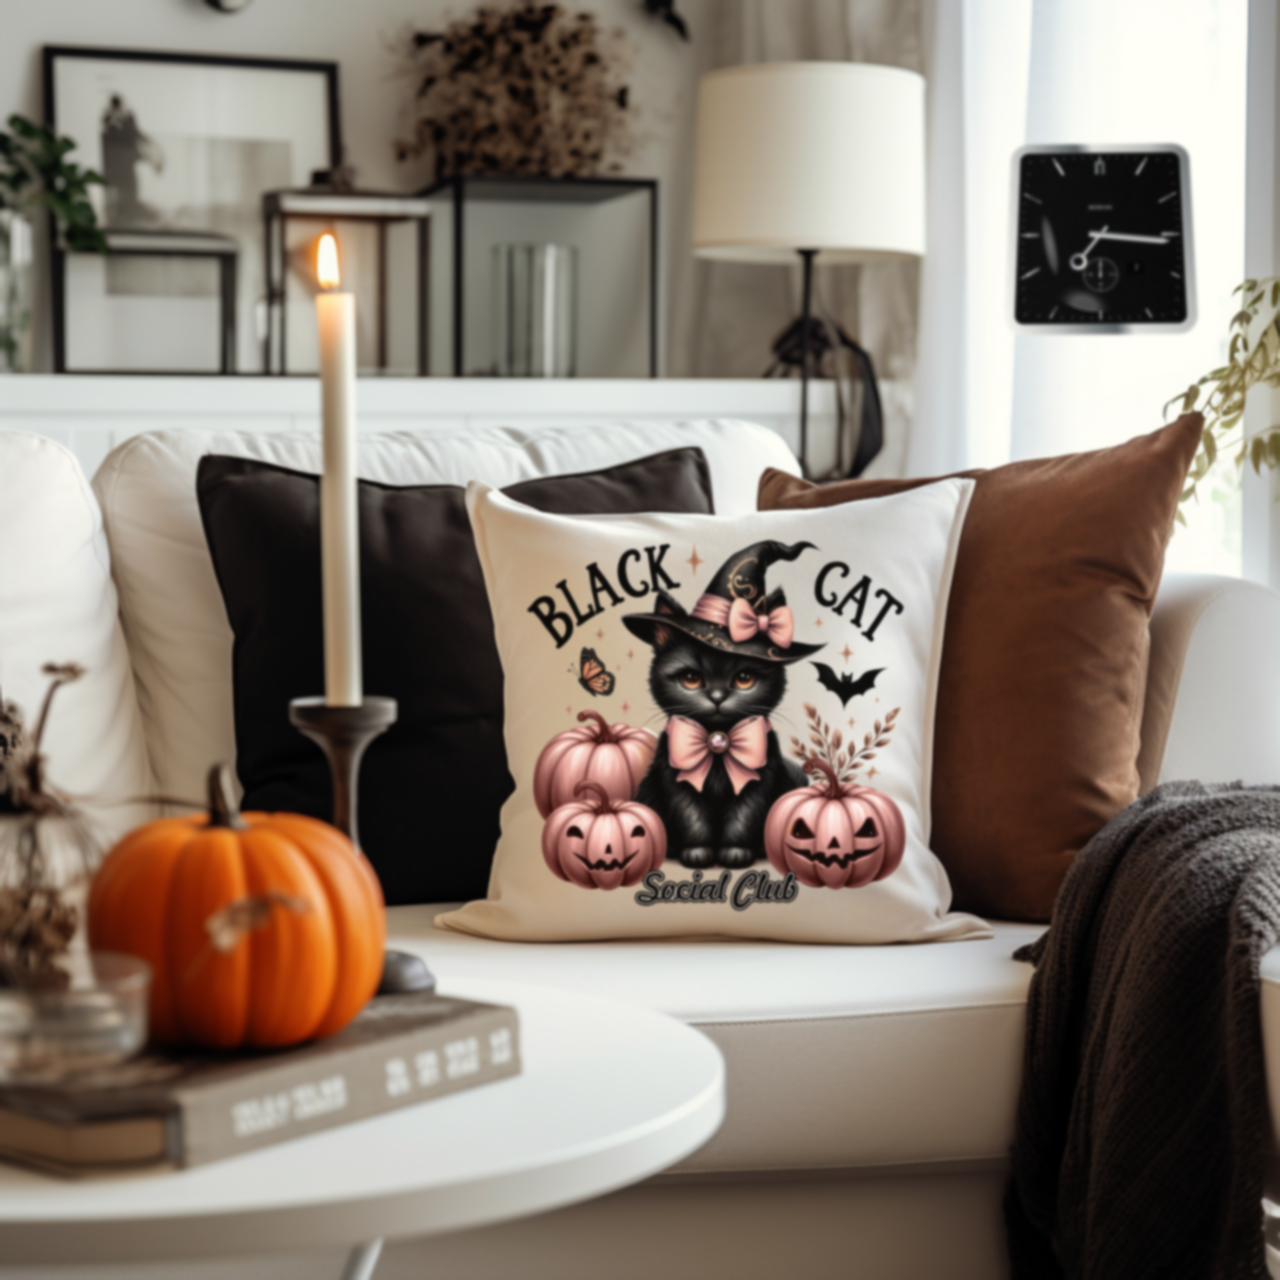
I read 7.16
